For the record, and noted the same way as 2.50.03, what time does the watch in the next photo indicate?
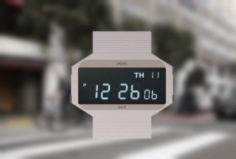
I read 12.26.06
